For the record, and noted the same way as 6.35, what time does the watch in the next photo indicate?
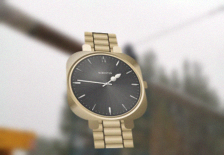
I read 1.46
